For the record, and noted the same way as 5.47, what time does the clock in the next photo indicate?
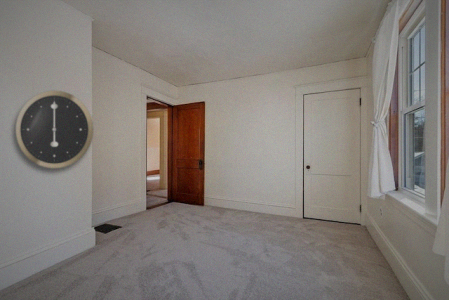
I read 6.00
